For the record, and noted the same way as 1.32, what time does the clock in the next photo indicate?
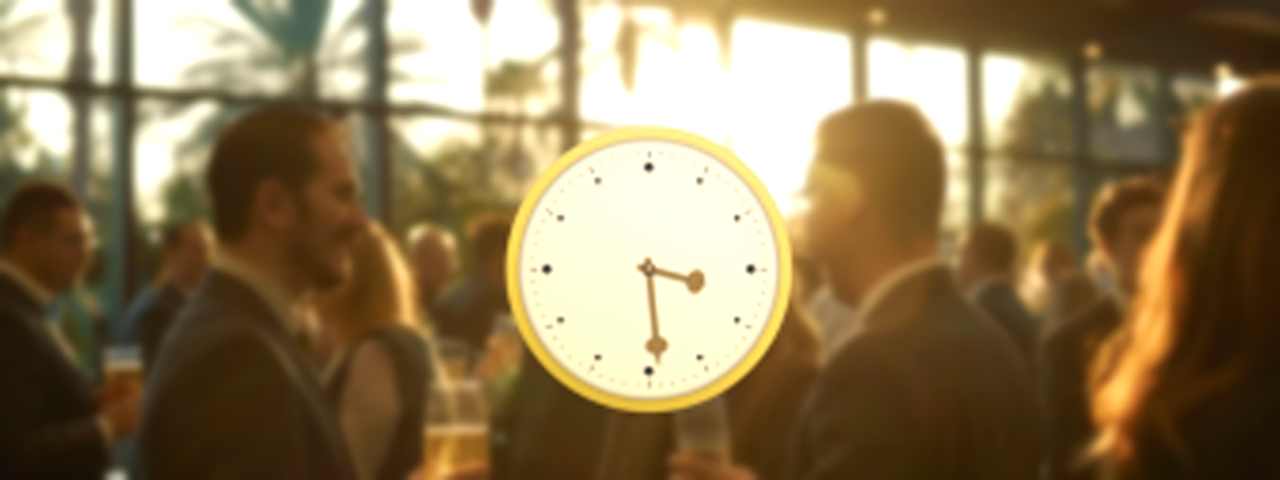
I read 3.29
